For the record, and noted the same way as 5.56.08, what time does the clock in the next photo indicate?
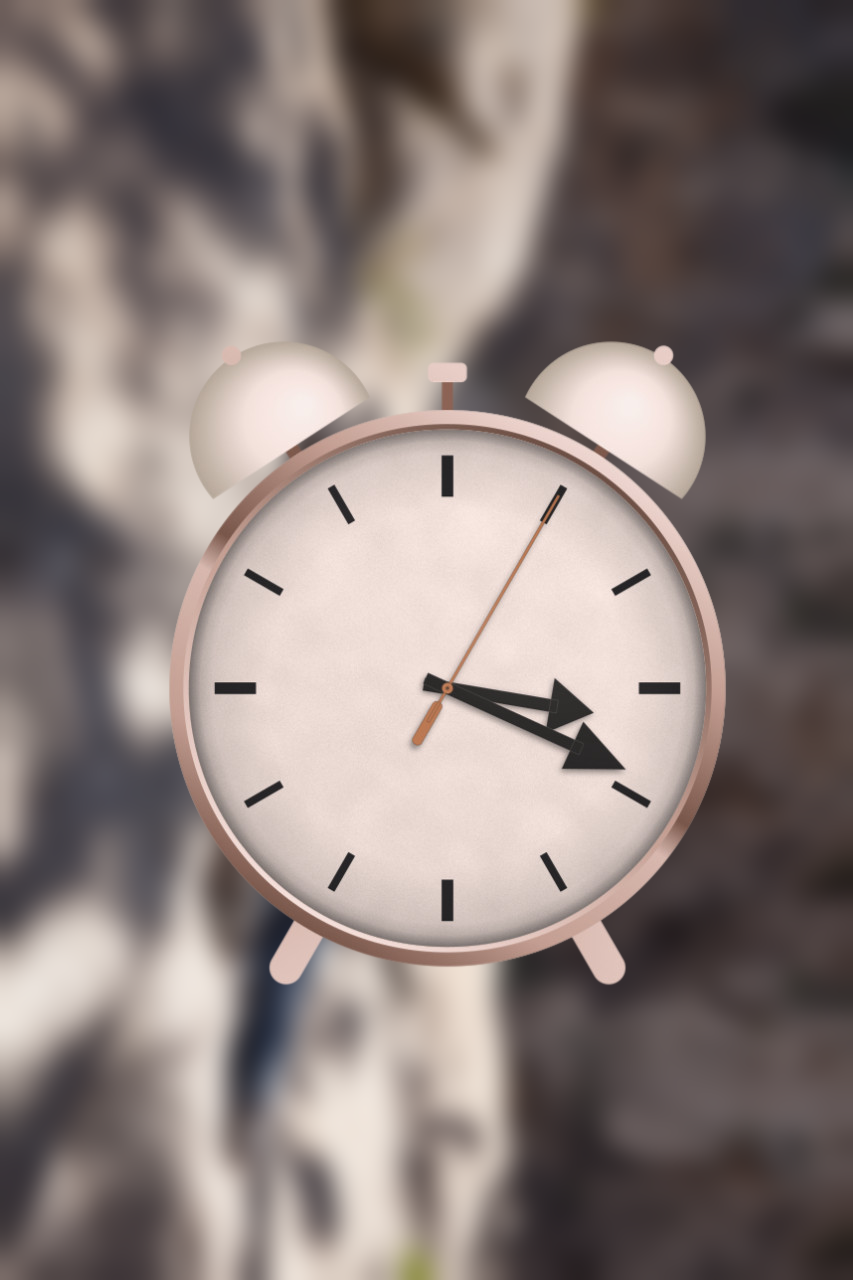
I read 3.19.05
